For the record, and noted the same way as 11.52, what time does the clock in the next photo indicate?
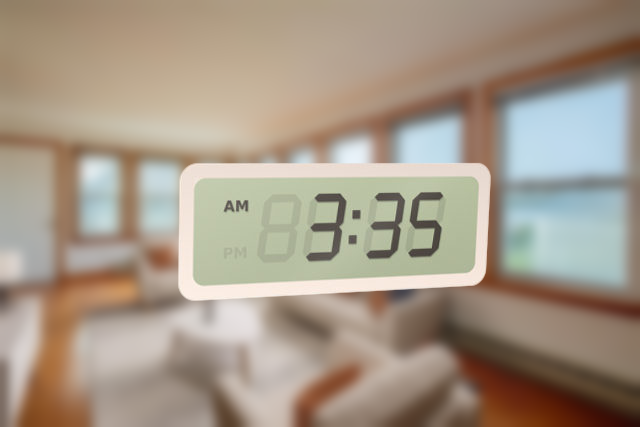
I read 3.35
